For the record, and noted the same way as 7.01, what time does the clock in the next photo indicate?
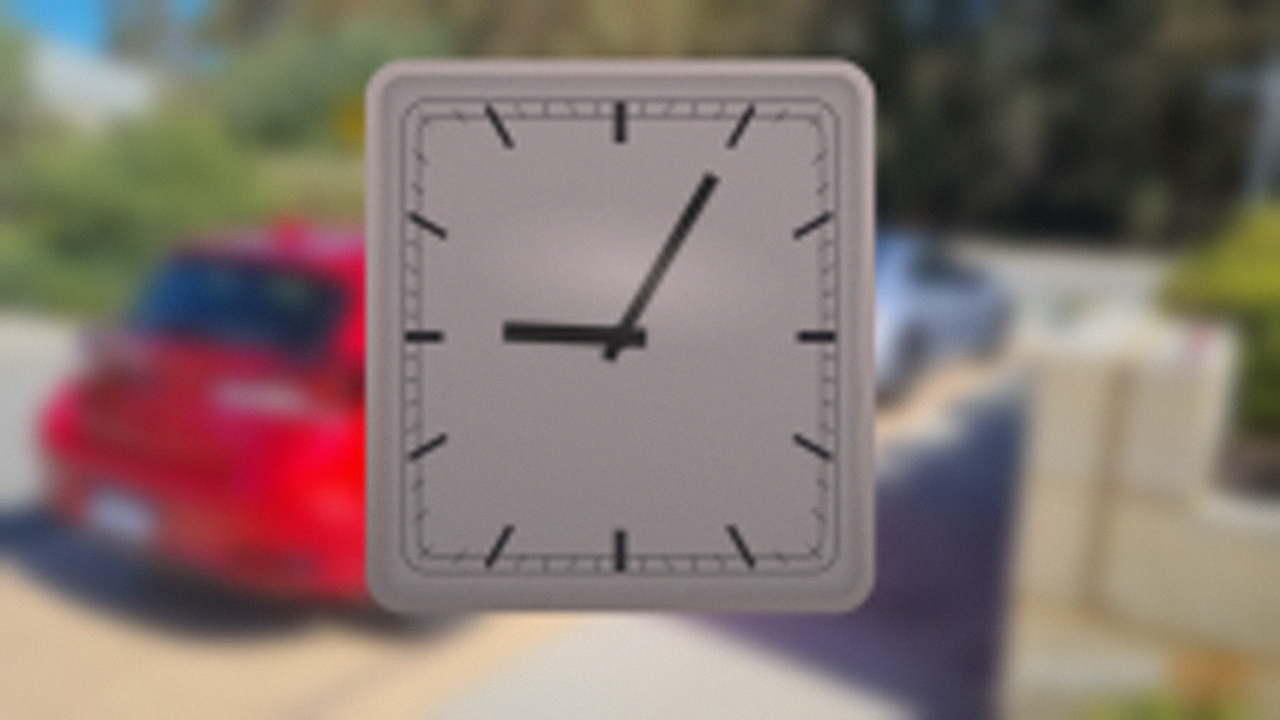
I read 9.05
